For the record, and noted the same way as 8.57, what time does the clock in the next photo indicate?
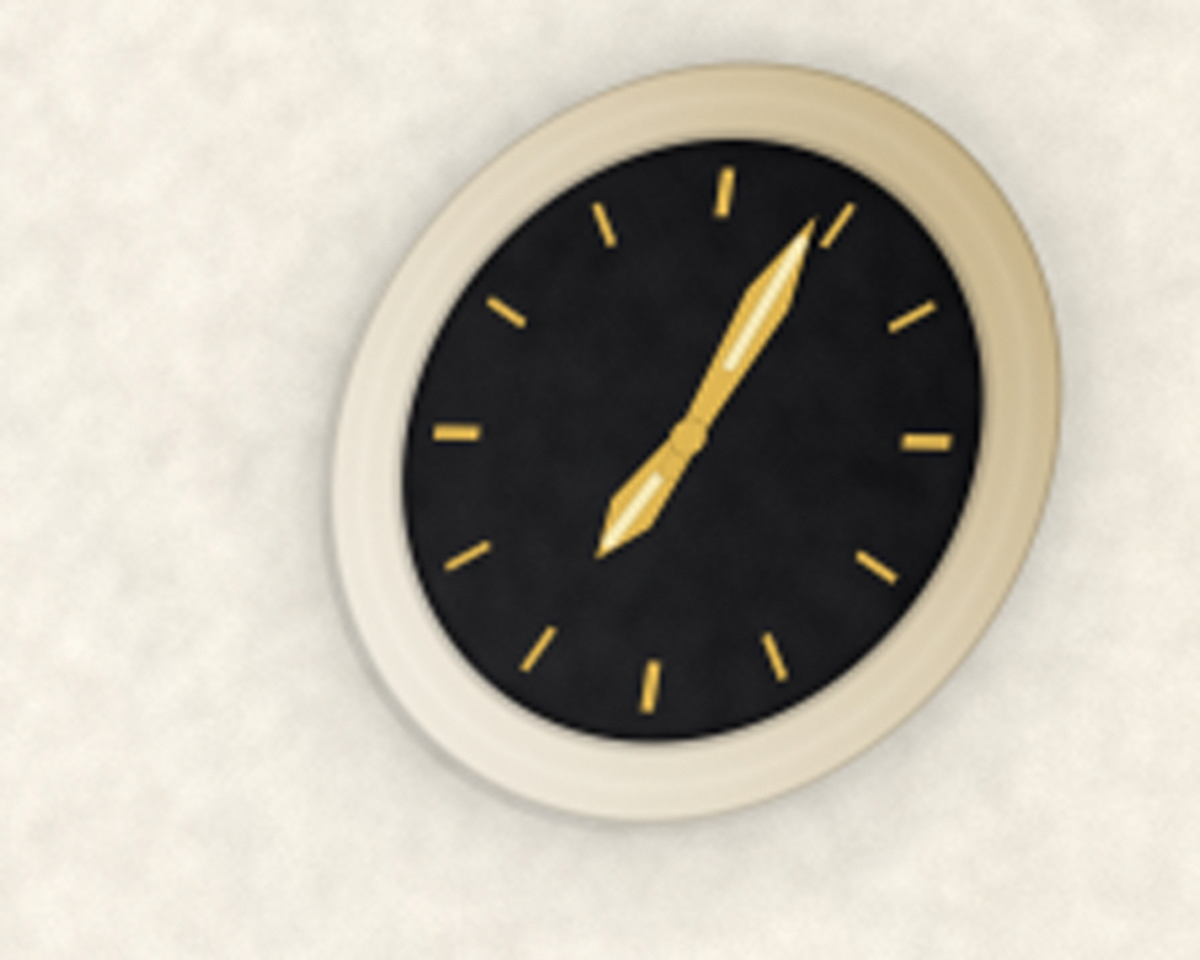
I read 7.04
